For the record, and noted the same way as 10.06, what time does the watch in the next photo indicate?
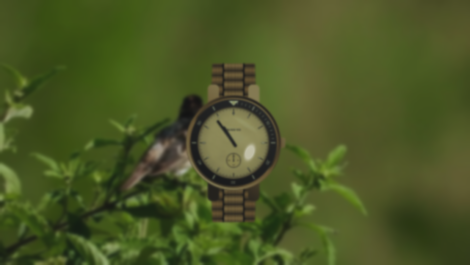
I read 10.54
